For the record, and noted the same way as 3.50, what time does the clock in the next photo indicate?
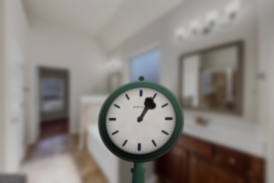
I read 1.04
